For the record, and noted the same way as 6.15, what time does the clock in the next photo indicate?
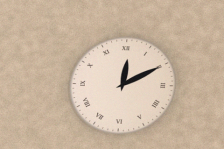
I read 12.10
